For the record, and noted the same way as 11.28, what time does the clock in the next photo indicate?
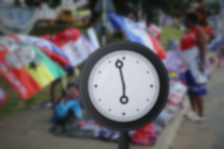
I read 5.58
